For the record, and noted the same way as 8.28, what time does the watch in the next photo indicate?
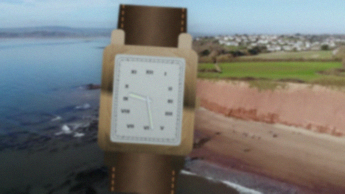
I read 9.28
